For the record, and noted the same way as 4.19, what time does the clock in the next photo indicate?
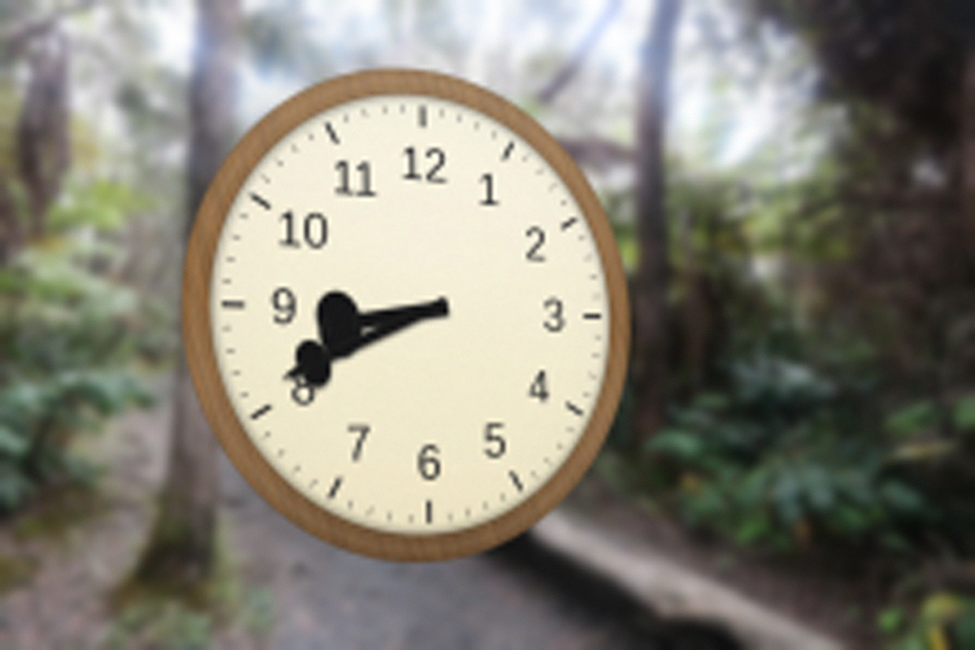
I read 8.41
